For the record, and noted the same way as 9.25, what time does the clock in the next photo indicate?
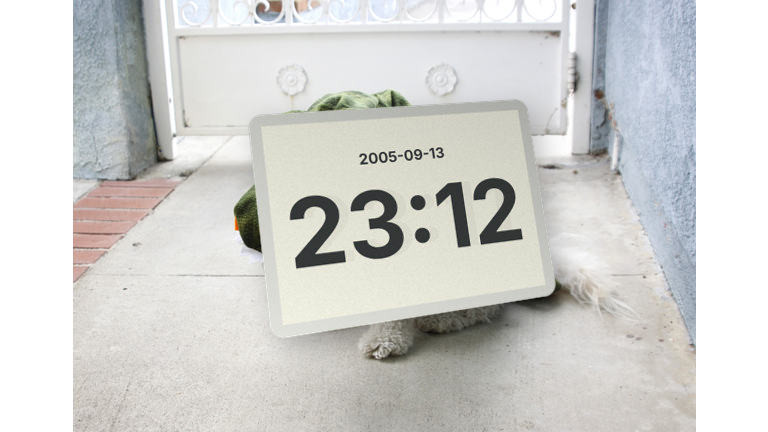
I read 23.12
